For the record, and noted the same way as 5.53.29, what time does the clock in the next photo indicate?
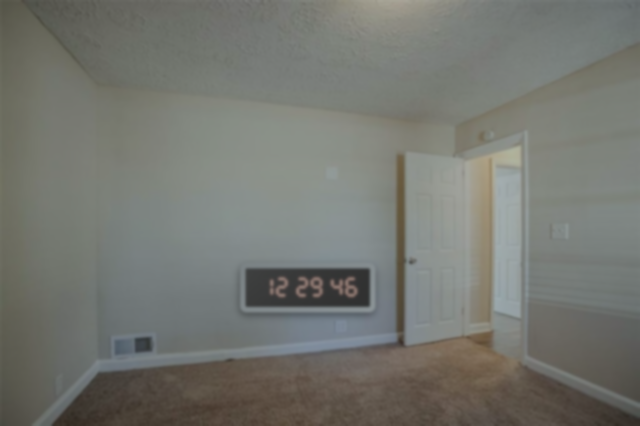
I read 12.29.46
